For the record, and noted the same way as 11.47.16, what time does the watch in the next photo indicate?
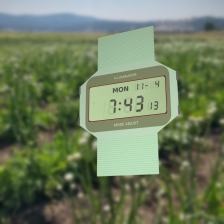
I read 7.43.13
